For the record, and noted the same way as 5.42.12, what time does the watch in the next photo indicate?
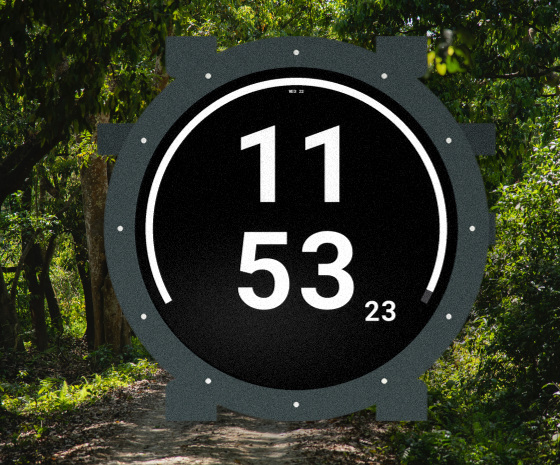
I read 11.53.23
